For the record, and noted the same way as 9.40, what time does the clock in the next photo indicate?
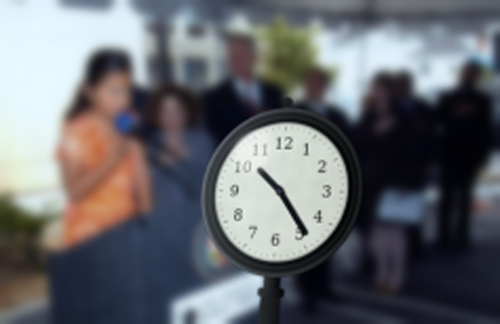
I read 10.24
